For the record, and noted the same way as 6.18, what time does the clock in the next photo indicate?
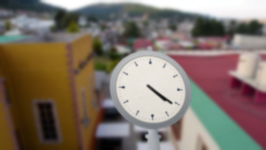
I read 4.21
